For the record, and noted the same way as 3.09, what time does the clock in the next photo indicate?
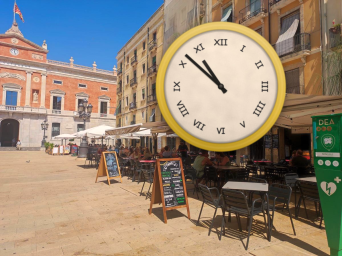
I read 10.52
